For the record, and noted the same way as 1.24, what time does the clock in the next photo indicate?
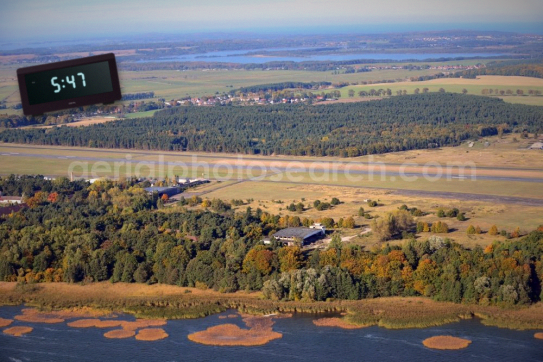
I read 5.47
